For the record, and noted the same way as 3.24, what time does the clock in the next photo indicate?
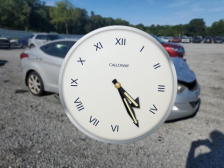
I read 4.25
